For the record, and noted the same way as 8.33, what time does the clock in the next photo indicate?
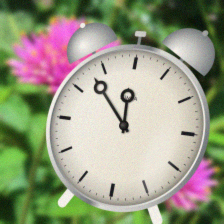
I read 11.53
